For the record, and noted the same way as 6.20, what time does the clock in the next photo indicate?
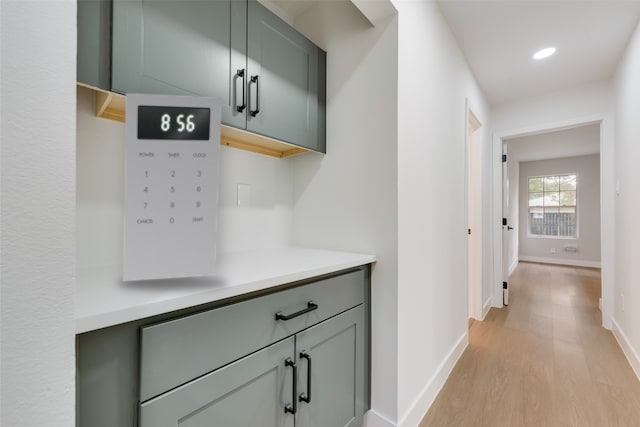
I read 8.56
